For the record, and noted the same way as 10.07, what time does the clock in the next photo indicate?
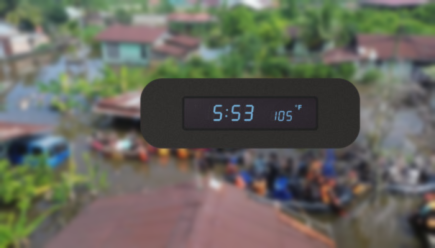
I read 5.53
